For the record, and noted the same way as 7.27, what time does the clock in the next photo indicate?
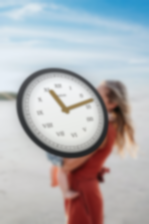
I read 11.13
